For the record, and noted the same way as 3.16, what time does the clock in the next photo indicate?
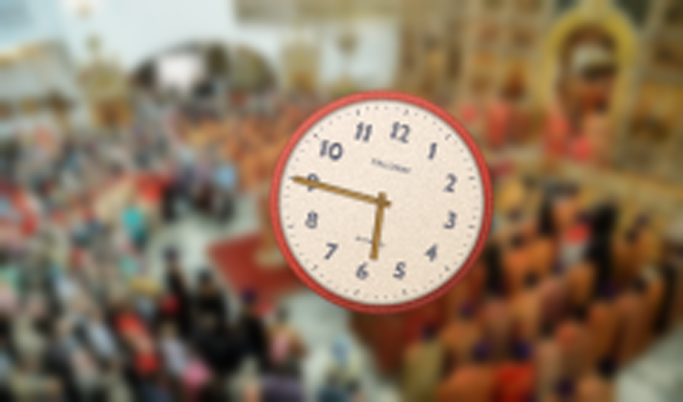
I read 5.45
